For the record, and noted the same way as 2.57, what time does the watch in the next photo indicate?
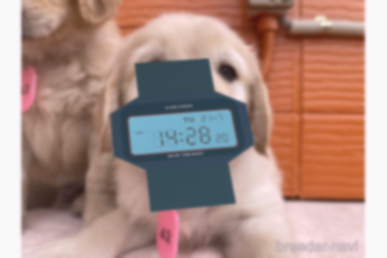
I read 14.28
